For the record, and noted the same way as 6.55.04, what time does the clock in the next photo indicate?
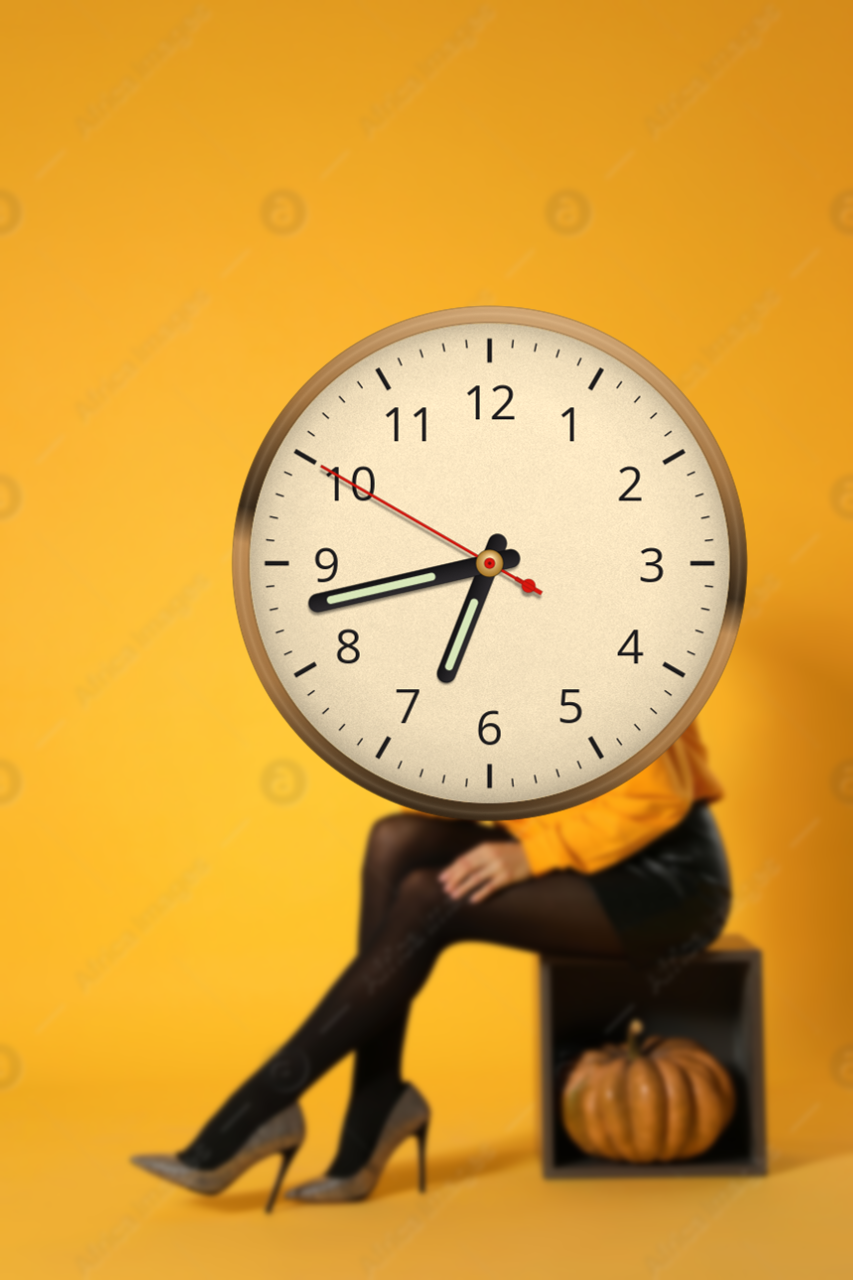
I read 6.42.50
